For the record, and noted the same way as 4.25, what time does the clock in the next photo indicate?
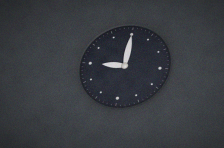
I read 9.00
